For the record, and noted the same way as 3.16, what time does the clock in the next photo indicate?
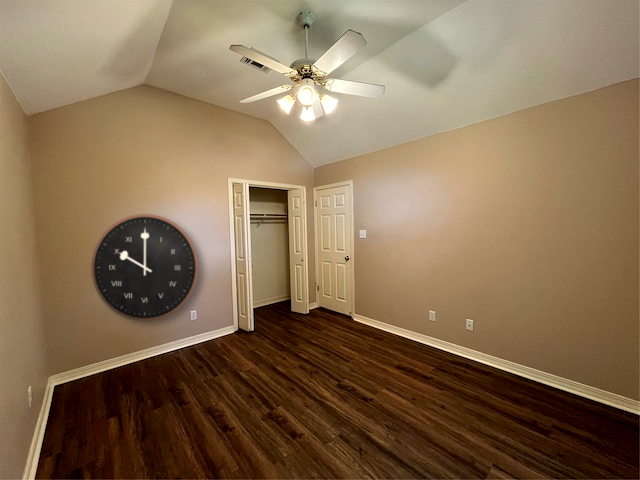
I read 10.00
